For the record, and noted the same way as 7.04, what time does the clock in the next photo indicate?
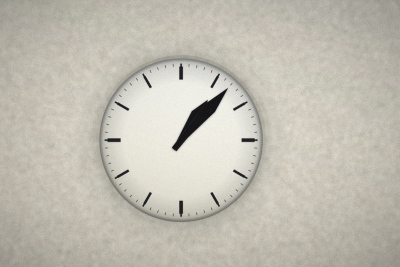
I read 1.07
